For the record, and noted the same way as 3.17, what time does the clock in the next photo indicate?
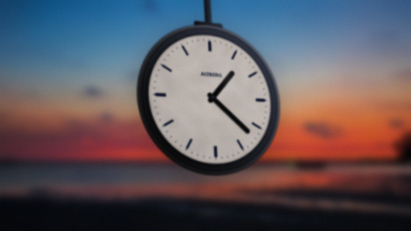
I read 1.22
